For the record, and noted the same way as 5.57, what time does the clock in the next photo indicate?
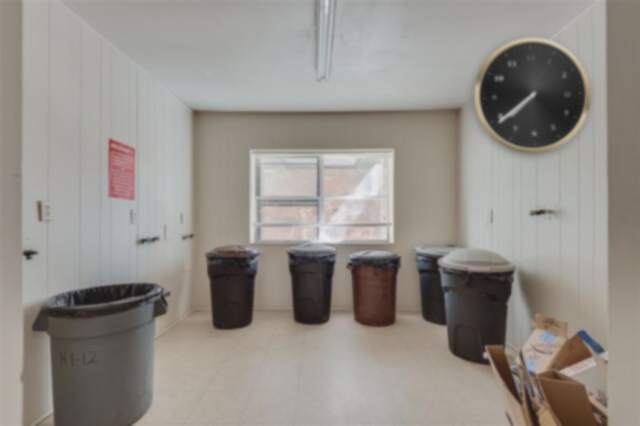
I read 7.39
